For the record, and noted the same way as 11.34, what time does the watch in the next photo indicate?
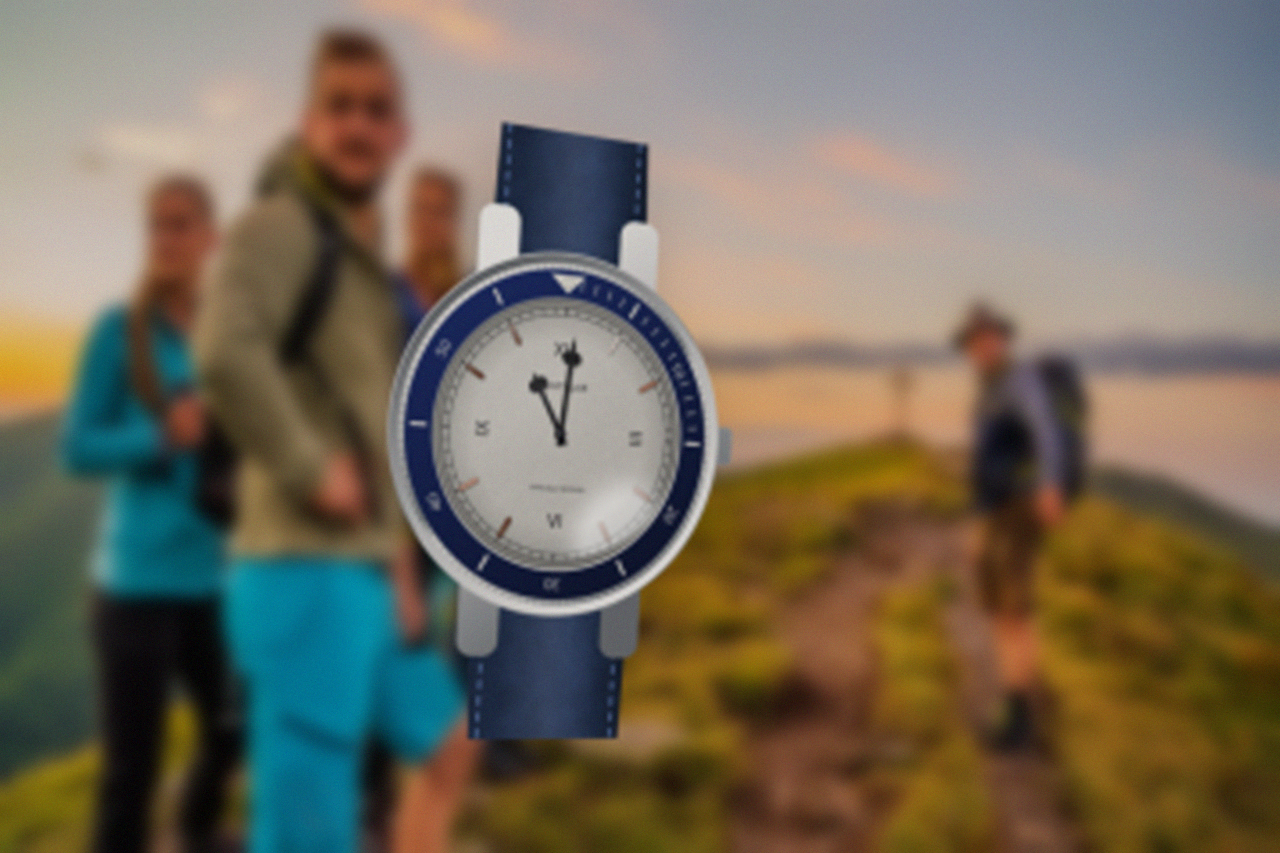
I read 11.01
